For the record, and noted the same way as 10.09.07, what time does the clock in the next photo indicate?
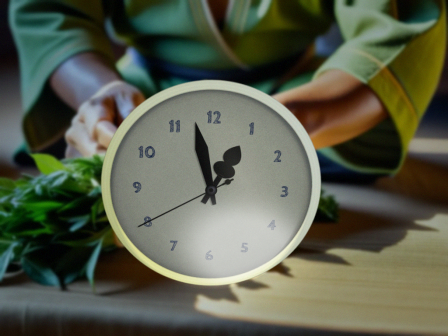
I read 12.57.40
